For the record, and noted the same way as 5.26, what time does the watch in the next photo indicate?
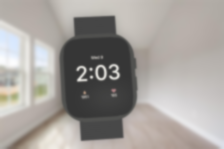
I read 2.03
